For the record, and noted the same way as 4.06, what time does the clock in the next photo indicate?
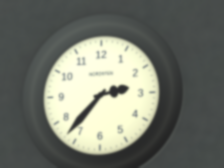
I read 2.37
